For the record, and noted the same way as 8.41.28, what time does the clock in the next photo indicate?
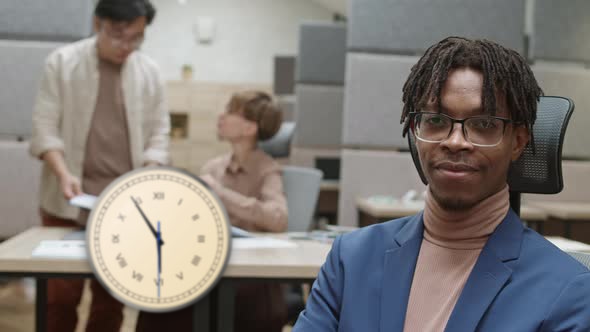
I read 5.54.30
